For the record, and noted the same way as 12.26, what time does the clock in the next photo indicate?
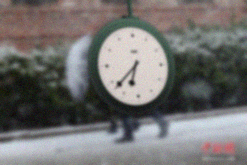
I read 6.38
